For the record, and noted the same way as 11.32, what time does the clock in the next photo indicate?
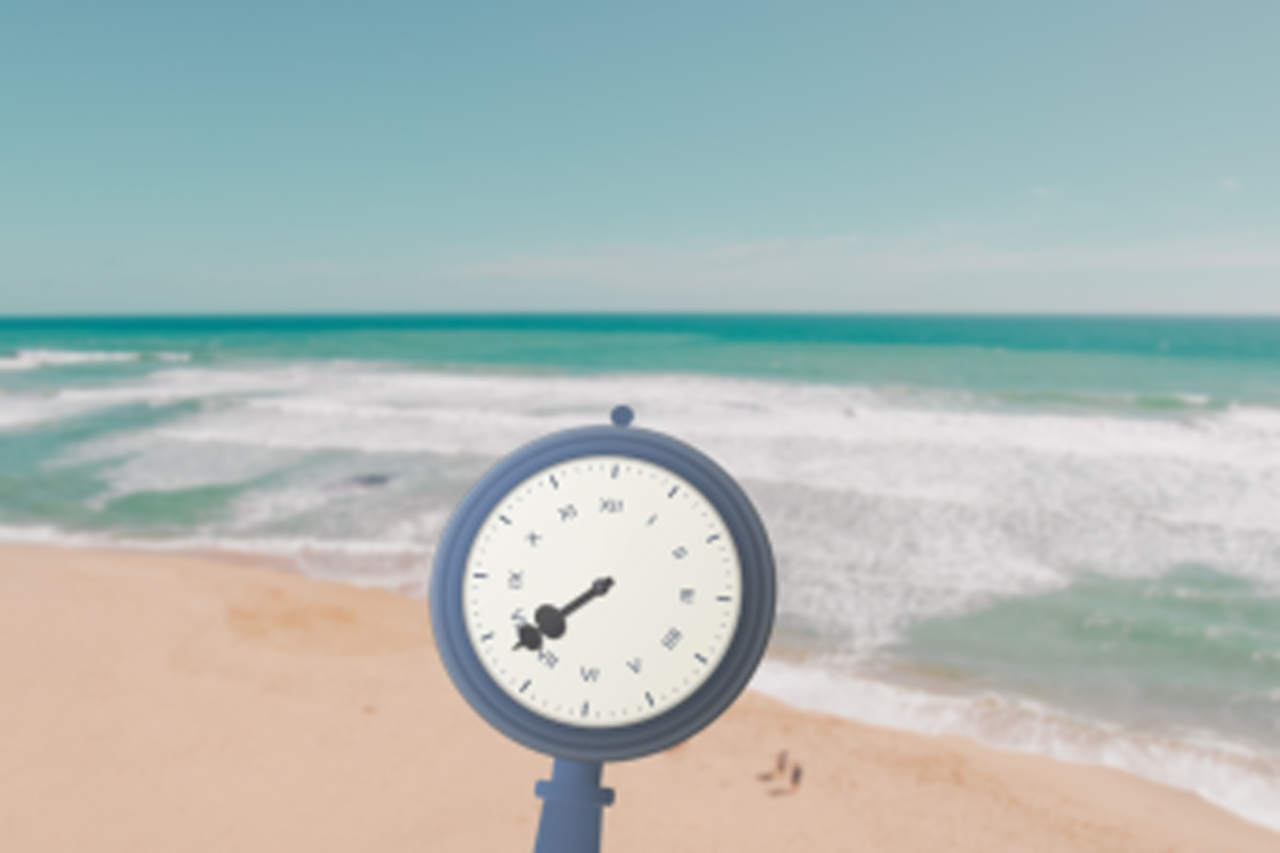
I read 7.38
